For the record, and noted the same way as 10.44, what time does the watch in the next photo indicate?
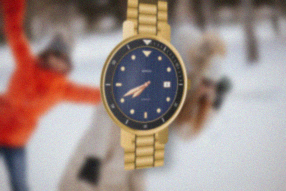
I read 7.41
